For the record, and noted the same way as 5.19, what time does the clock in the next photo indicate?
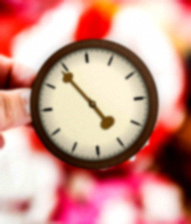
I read 4.54
